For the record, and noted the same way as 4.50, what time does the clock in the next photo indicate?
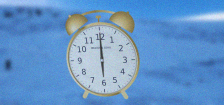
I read 6.00
